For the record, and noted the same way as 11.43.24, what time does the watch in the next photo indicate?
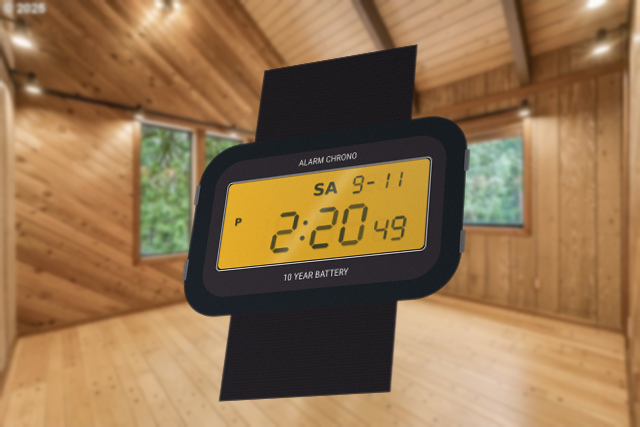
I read 2.20.49
